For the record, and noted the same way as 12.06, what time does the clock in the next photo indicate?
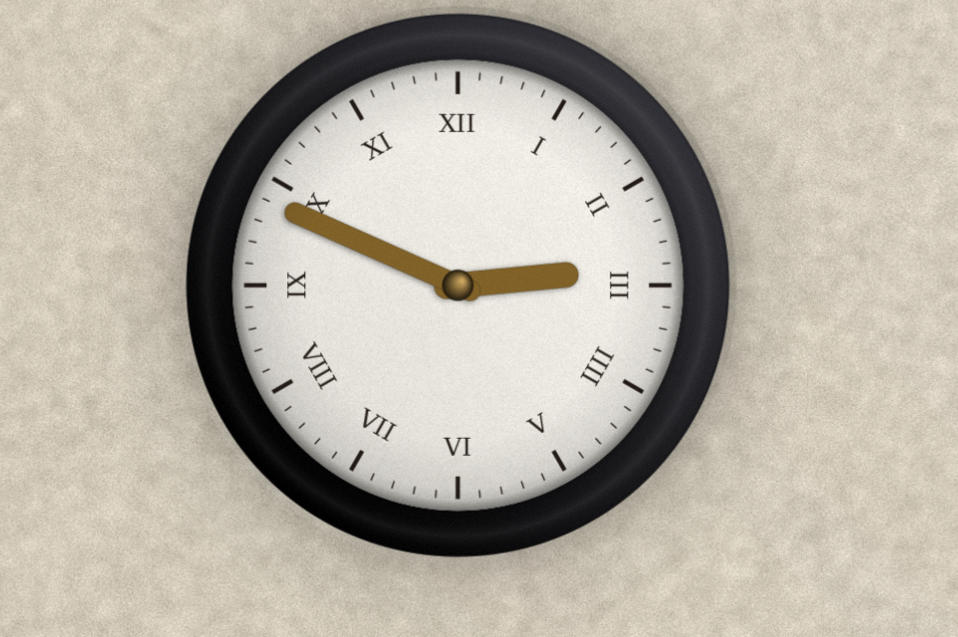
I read 2.49
